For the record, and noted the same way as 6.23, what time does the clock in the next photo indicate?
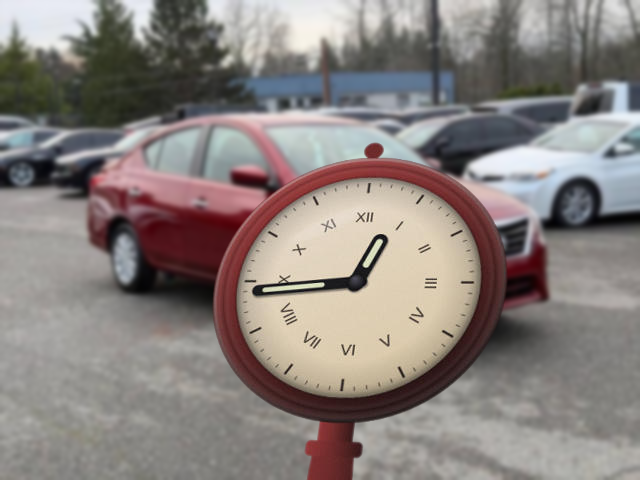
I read 12.44
